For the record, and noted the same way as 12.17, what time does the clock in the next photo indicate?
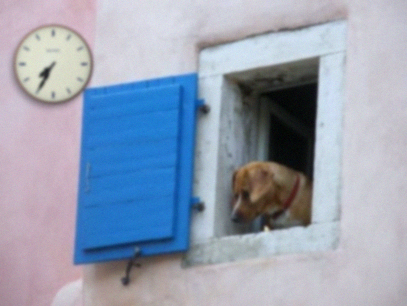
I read 7.35
